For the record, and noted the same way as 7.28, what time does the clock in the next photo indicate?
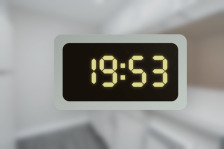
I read 19.53
